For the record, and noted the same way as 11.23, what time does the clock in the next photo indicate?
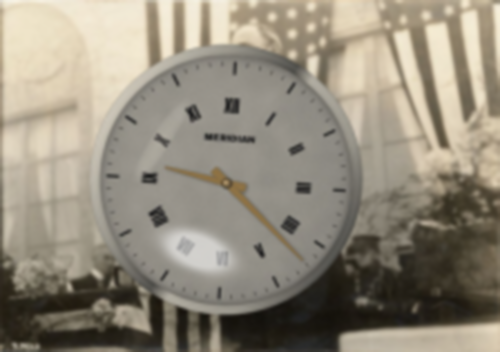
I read 9.22
